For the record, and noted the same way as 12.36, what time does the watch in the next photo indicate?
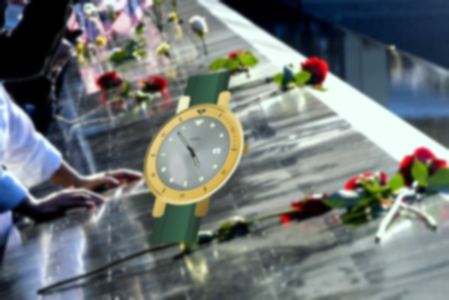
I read 4.53
